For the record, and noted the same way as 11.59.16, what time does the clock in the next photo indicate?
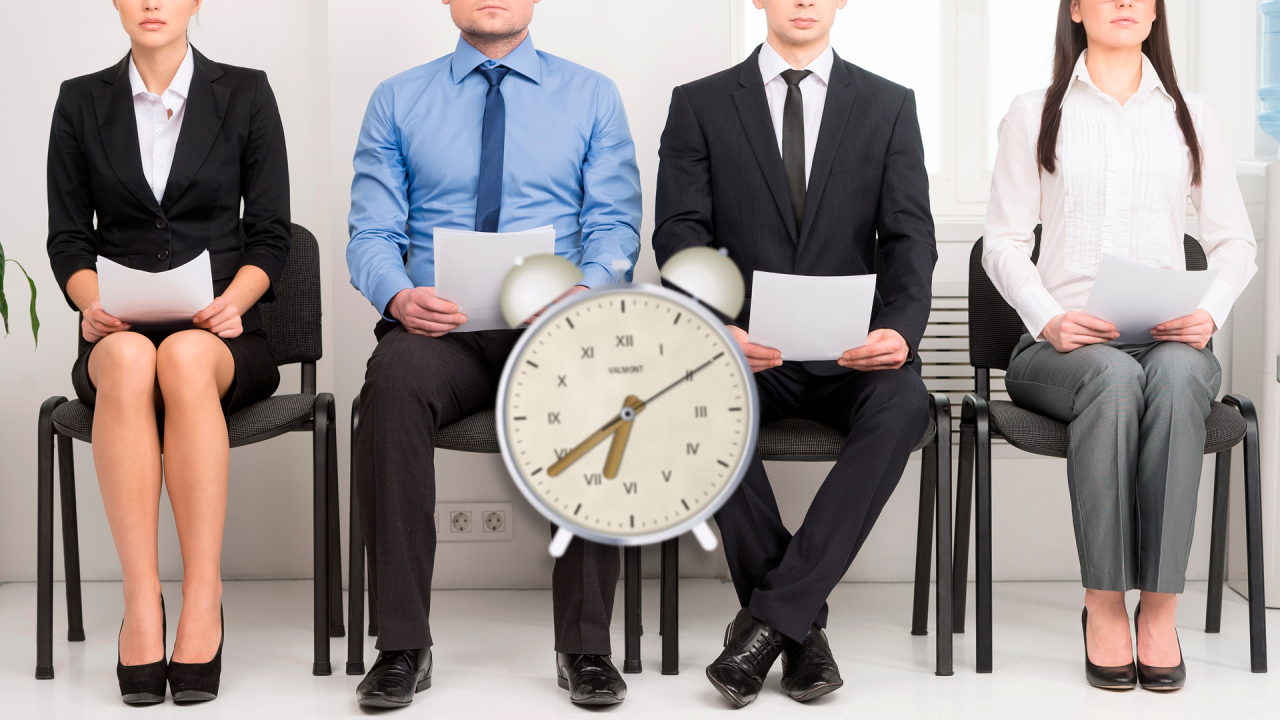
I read 6.39.10
